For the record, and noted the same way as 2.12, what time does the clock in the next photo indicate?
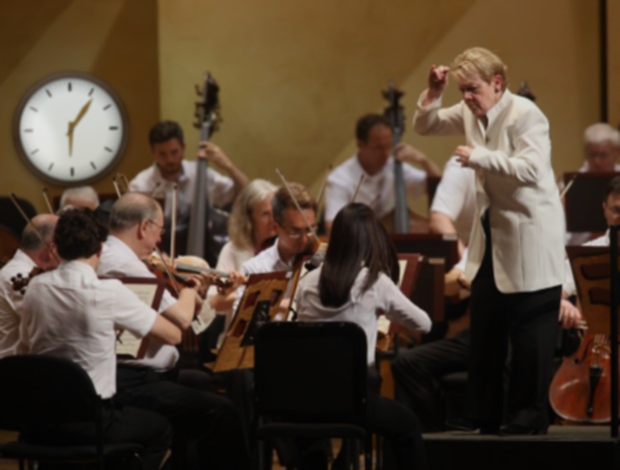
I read 6.06
